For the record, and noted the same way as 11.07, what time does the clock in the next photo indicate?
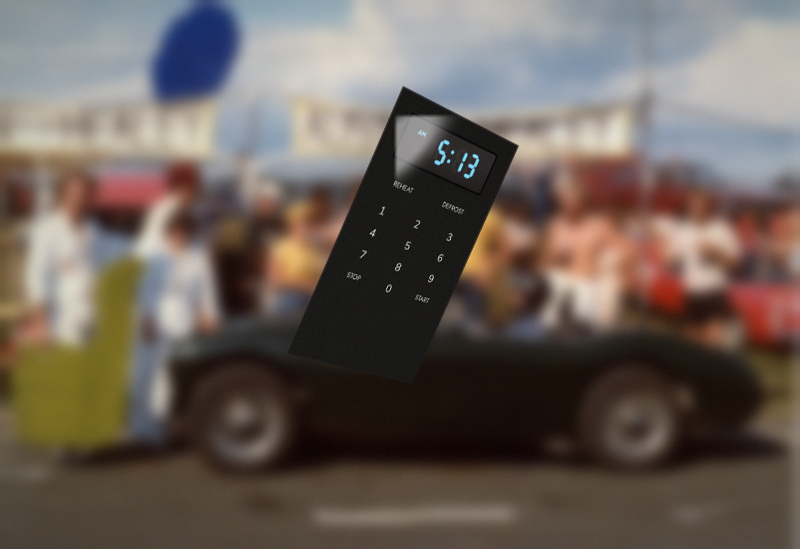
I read 5.13
